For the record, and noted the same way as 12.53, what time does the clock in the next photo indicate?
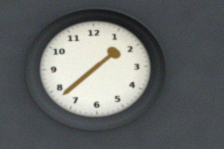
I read 1.38
